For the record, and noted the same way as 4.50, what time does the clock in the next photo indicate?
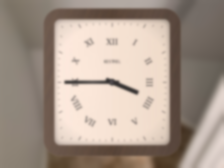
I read 3.45
